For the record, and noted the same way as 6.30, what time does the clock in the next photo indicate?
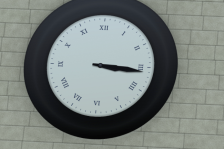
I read 3.16
